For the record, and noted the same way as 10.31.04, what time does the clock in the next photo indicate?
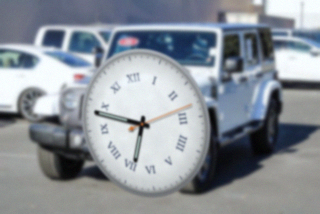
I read 6.48.13
